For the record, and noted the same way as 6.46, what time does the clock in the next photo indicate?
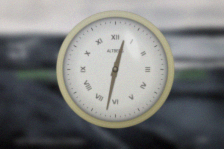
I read 12.32
